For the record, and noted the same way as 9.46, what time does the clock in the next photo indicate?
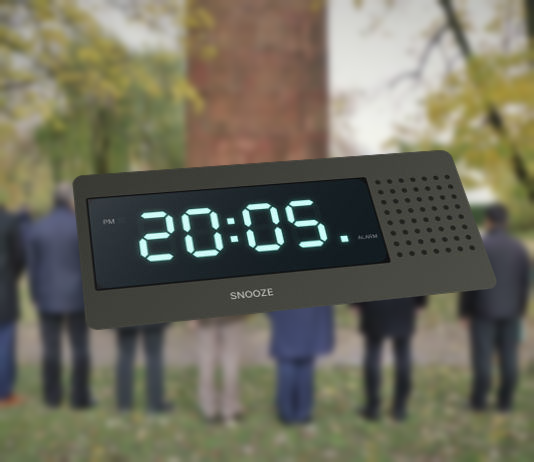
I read 20.05
